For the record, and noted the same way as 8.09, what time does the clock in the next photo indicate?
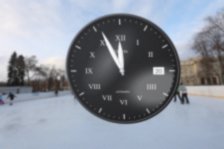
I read 11.56
